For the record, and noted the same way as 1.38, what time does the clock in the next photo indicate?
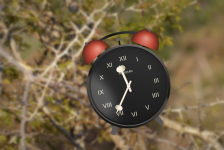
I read 11.36
